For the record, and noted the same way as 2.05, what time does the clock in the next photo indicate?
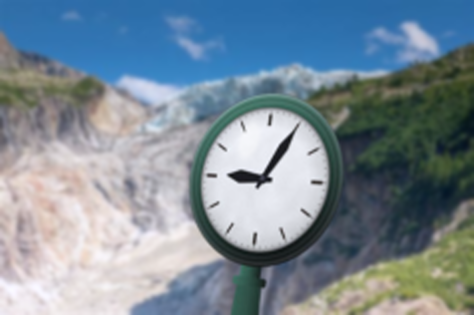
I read 9.05
